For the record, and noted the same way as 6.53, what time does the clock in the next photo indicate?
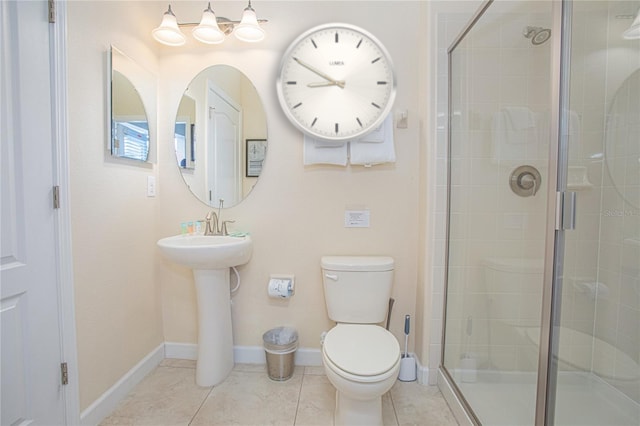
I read 8.50
